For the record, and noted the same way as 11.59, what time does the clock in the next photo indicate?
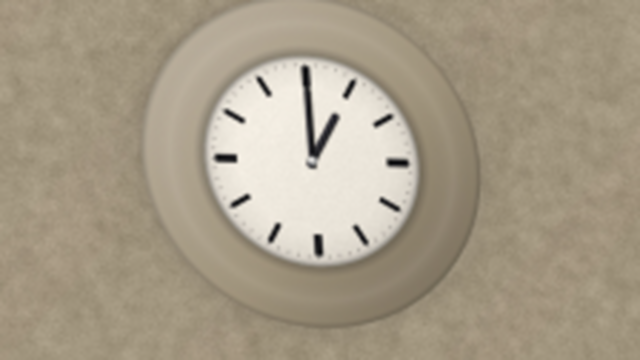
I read 1.00
